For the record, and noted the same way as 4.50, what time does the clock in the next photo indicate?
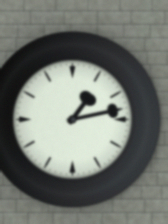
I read 1.13
